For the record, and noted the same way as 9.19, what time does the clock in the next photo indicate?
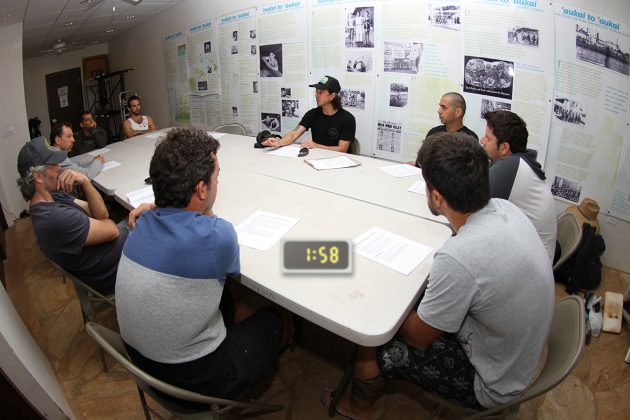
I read 1.58
